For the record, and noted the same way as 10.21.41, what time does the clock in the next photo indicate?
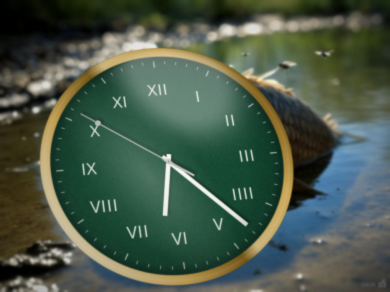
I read 6.22.51
